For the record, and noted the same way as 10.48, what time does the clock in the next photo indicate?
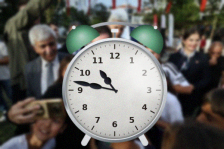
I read 10.47
